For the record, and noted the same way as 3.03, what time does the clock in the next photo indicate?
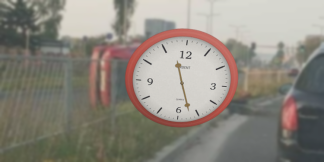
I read 11.27
